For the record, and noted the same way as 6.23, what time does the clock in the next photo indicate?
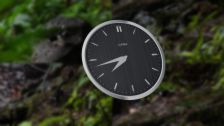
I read 7.43
